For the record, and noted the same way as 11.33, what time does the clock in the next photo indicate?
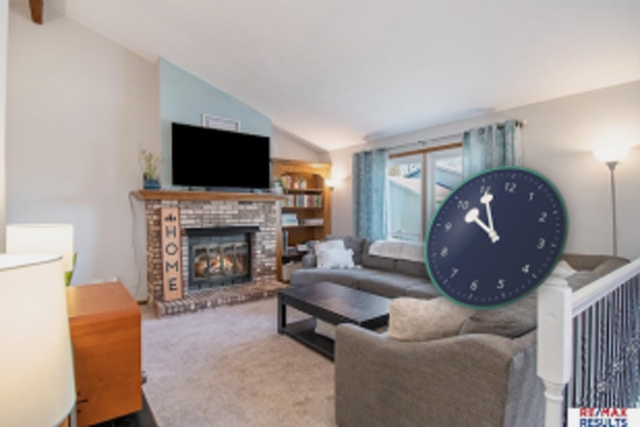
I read 9.55
